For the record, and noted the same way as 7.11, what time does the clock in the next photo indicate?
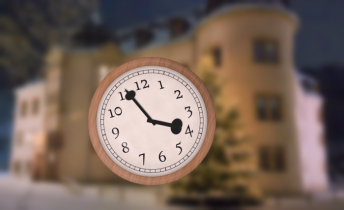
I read 3.56
